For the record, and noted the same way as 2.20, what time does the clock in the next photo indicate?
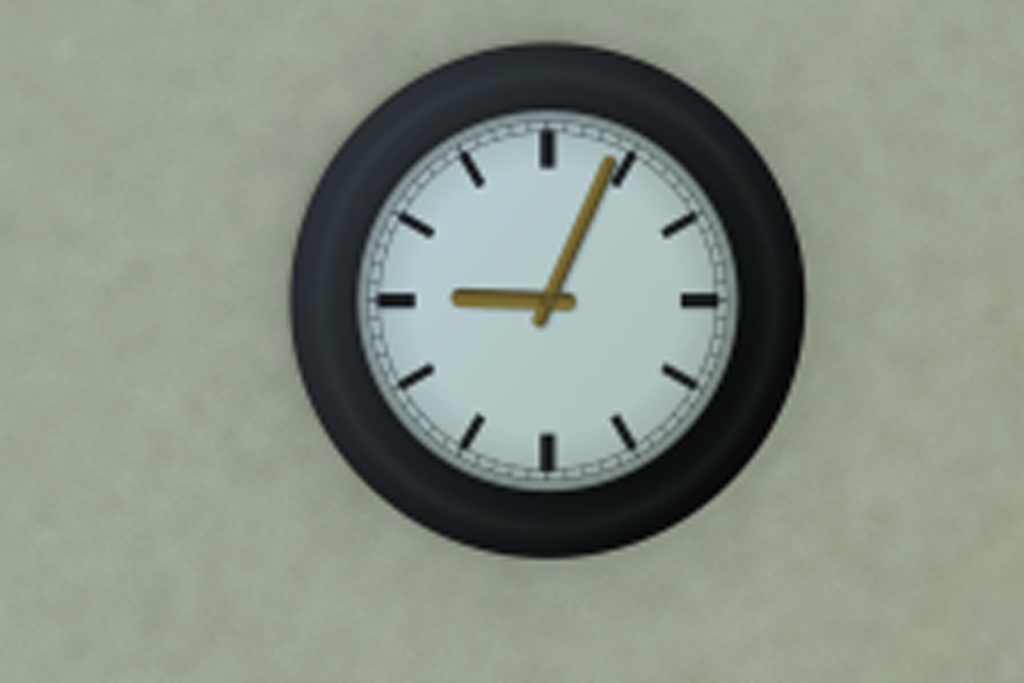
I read 9.04
